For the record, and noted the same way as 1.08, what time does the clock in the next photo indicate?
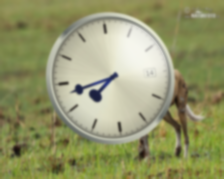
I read 7.43
